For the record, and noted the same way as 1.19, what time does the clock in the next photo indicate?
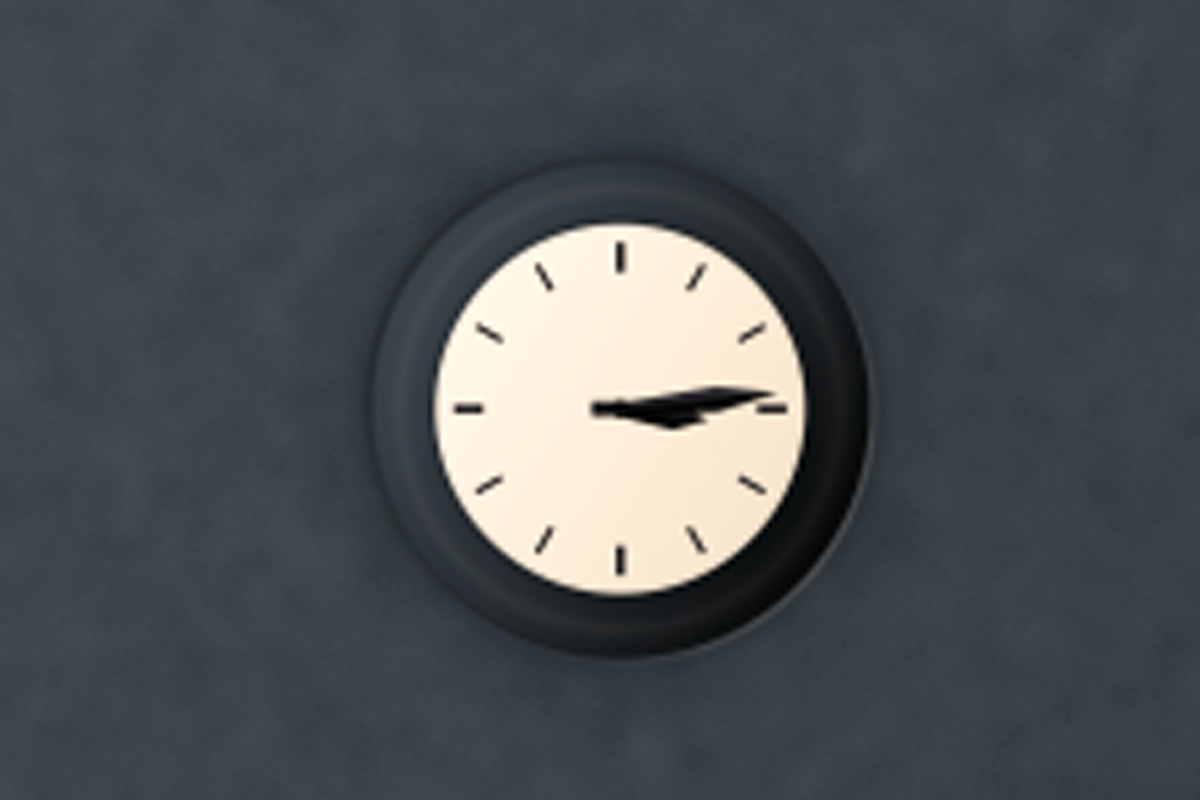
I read 3.14
